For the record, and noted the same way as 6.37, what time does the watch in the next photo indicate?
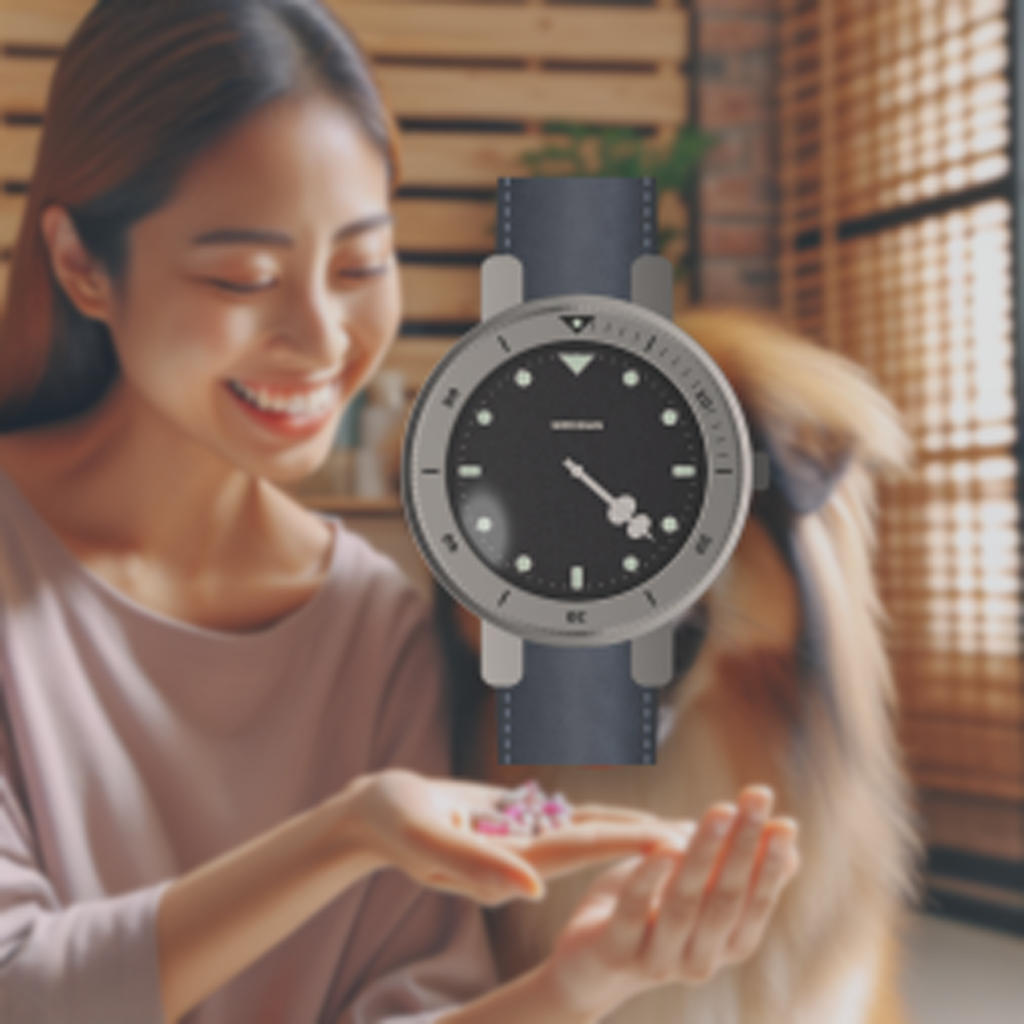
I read 4.22
